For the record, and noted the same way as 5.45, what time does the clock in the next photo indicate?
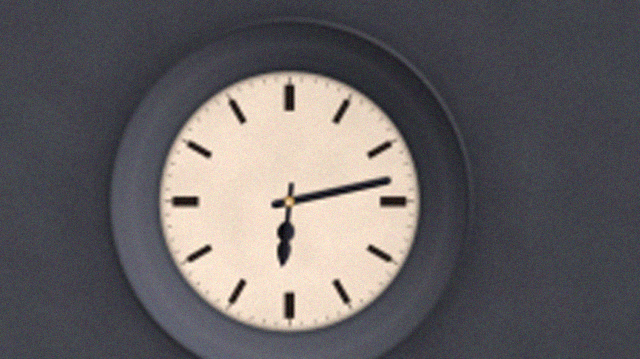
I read 6.13
